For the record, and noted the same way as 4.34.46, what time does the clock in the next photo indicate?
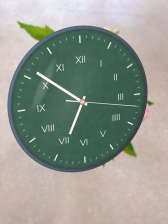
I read 6.51.17
